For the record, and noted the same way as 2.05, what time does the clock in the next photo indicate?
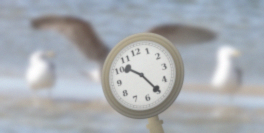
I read 10.25
